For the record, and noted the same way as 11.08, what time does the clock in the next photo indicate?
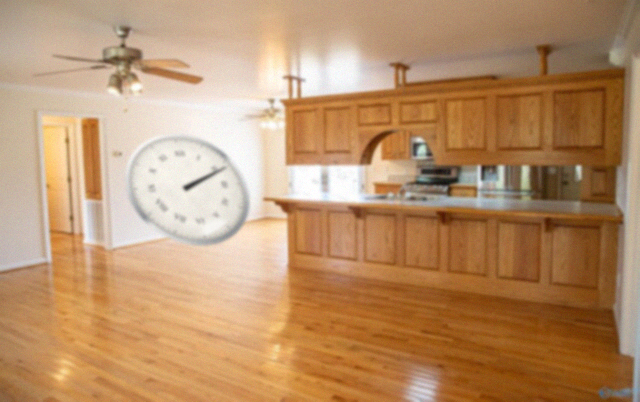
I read 2.11
